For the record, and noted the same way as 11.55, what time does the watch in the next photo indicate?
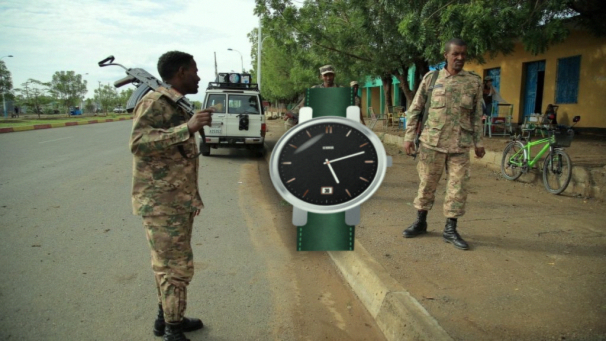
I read 5.12
